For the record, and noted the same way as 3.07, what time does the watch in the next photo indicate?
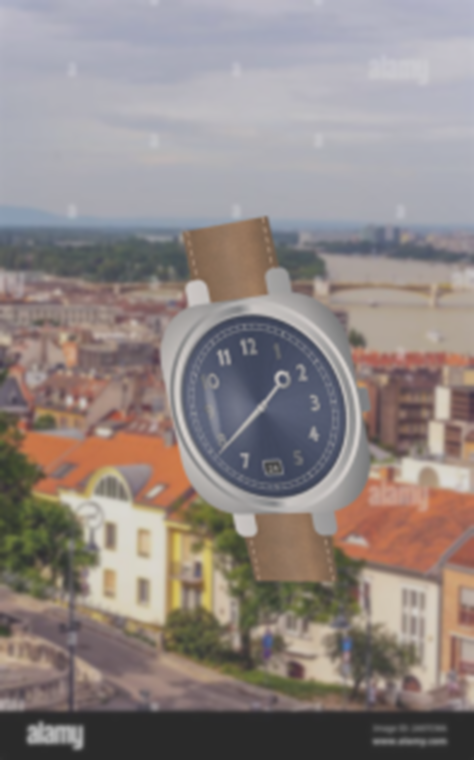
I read 1.39
